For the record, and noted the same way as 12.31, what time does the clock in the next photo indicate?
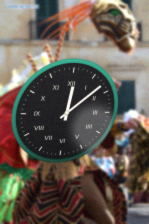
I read 12.08
